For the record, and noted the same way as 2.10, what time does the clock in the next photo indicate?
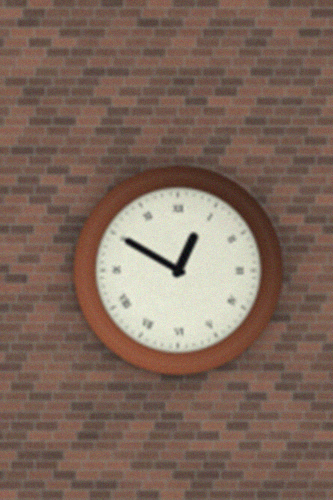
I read 12.50
